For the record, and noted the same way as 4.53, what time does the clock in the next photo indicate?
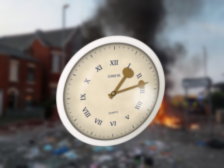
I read 1.13
